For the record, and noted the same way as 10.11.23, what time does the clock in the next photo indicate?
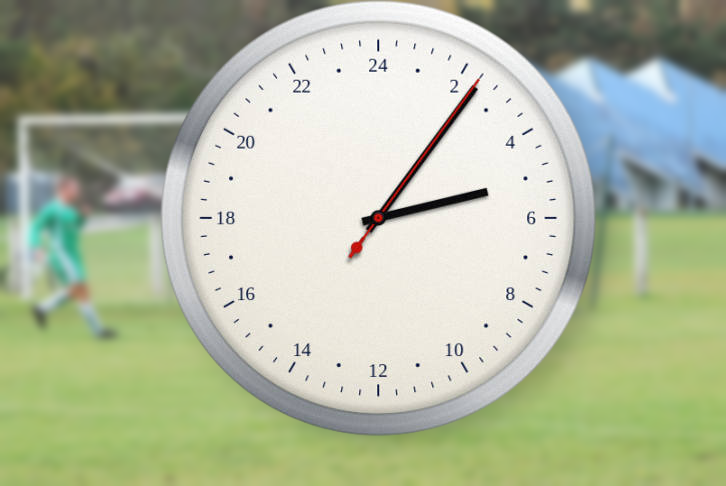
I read 5.06.06
